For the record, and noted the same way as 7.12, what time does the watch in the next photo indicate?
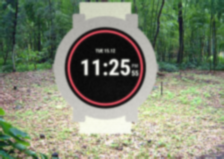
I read 11.25
